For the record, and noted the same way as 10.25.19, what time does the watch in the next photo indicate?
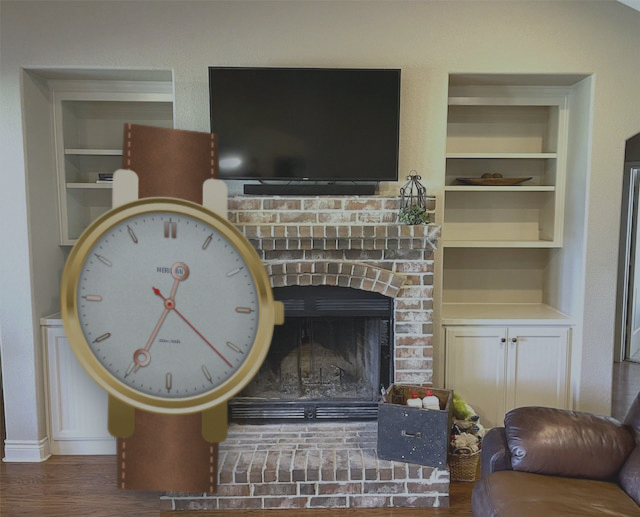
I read 12.34.22
